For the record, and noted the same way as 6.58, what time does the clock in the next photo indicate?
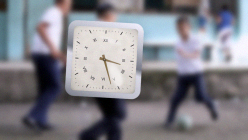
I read 3.27
